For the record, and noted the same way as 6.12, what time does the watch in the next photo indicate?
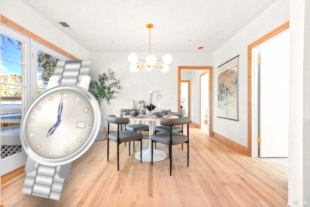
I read 6.59
